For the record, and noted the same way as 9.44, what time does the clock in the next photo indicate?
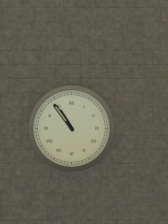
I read 10.54
